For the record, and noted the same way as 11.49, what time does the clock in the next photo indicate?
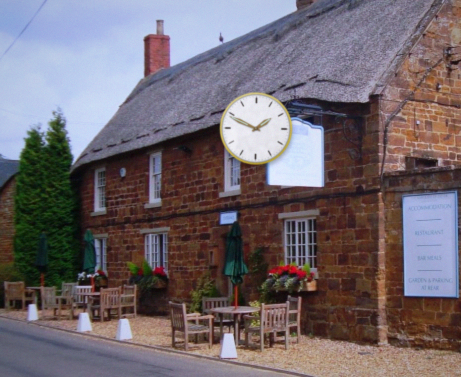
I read 1.49
